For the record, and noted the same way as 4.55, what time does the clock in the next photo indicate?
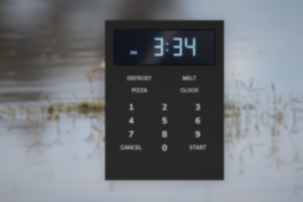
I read 3.34
